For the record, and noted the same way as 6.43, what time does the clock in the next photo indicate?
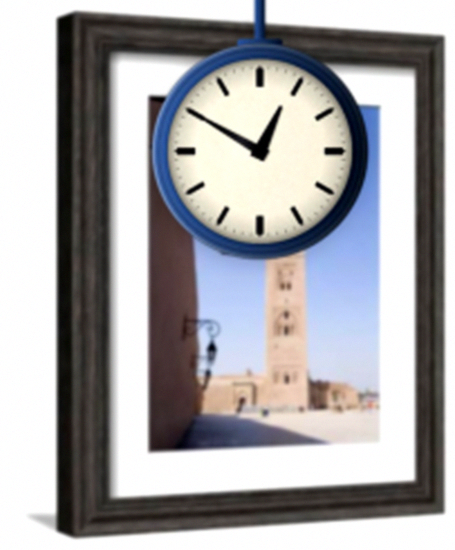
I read 12.50
